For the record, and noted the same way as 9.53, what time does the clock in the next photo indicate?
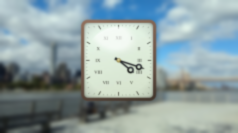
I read 4.18
